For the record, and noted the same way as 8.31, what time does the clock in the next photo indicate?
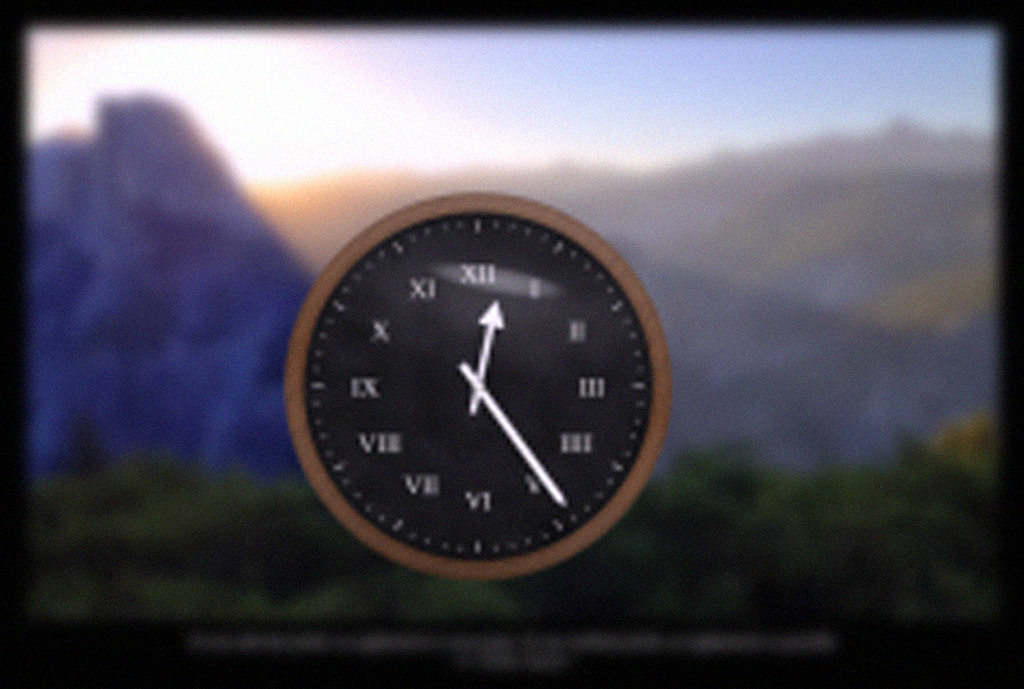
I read 12.24
